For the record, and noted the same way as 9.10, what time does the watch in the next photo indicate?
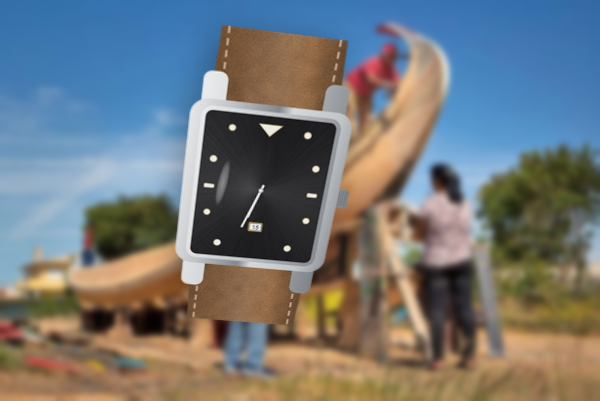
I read 6.33
